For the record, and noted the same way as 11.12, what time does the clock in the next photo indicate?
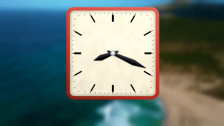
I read 8.19
